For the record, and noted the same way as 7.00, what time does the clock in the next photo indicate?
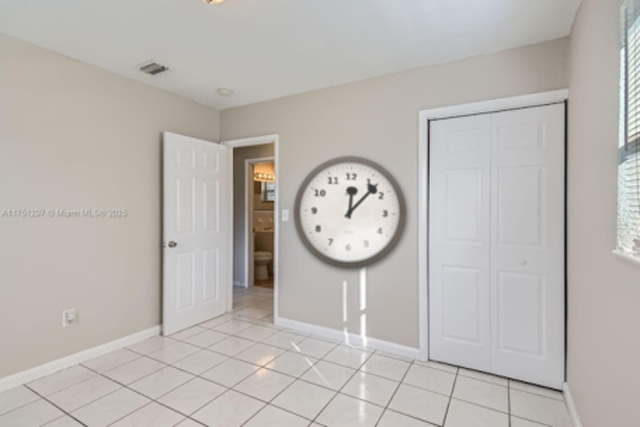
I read 12.07
